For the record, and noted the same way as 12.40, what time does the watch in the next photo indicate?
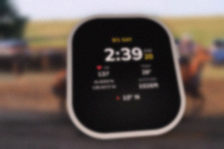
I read 2.39
